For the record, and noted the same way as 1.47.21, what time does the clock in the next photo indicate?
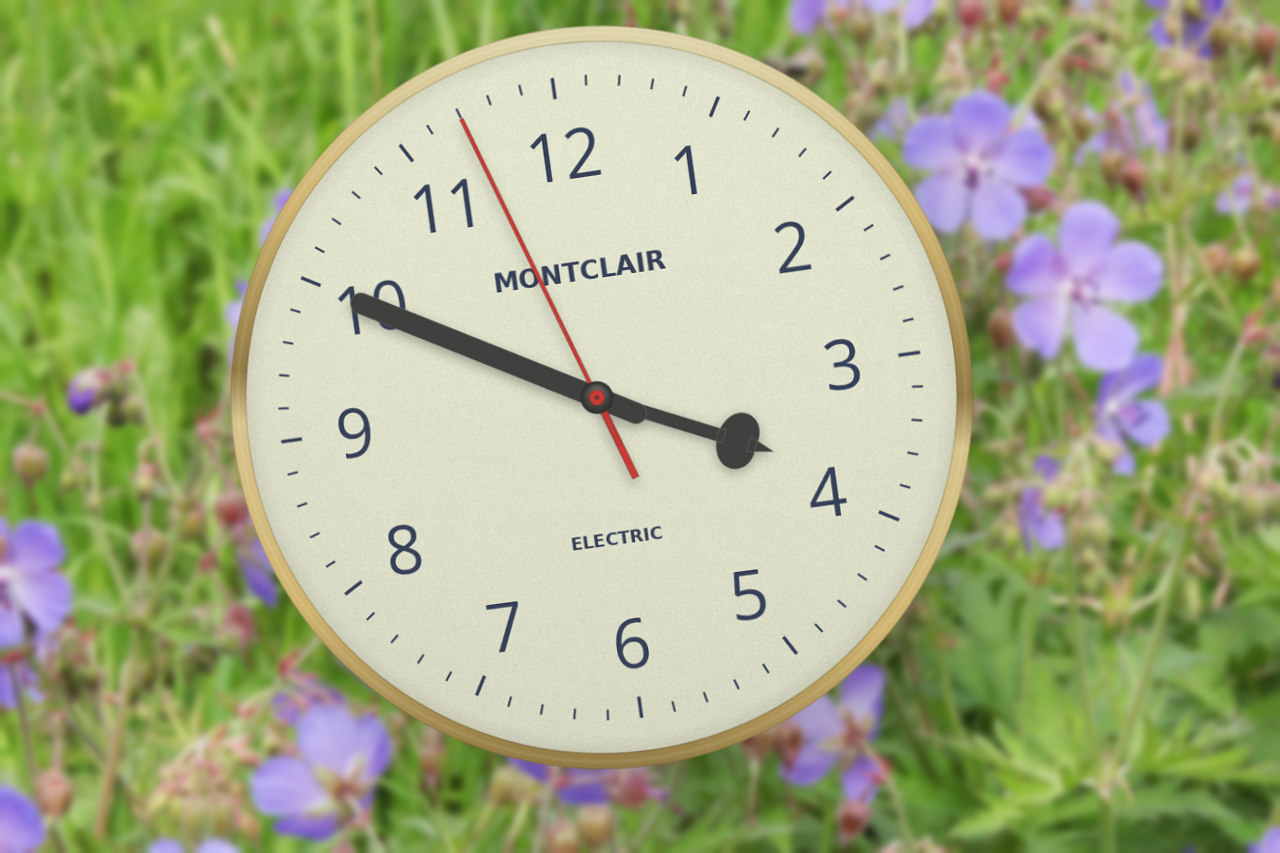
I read 3.49.57
